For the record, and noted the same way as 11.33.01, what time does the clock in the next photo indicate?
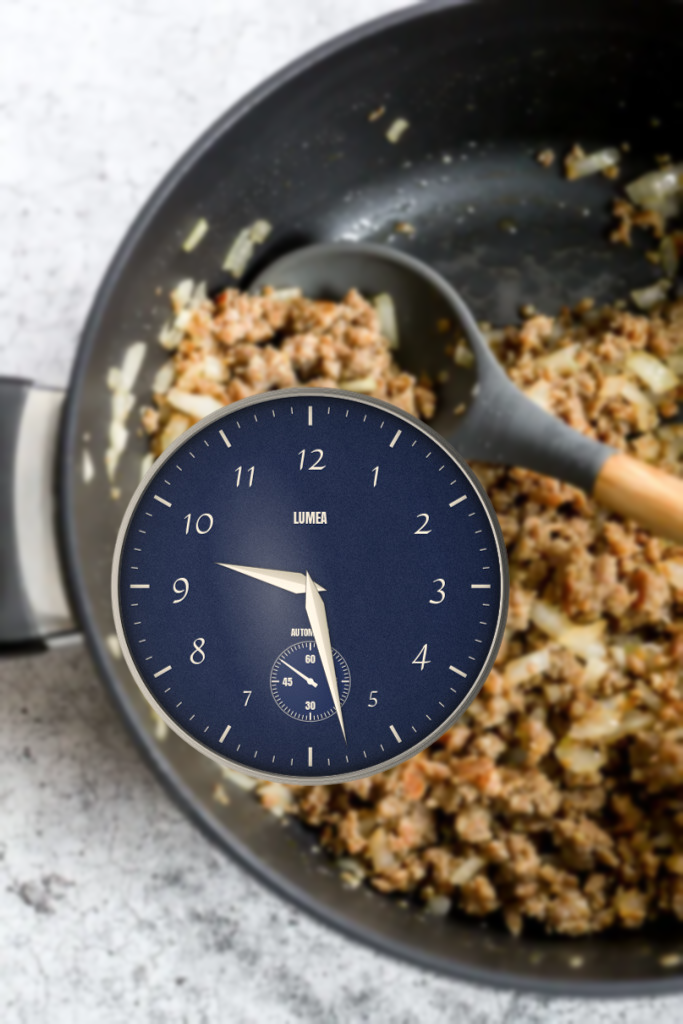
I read 9.27.51
